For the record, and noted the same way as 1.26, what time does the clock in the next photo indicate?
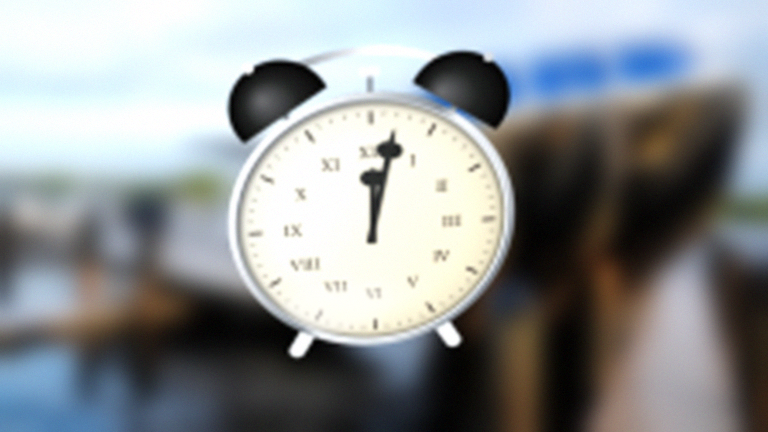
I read 12.02
